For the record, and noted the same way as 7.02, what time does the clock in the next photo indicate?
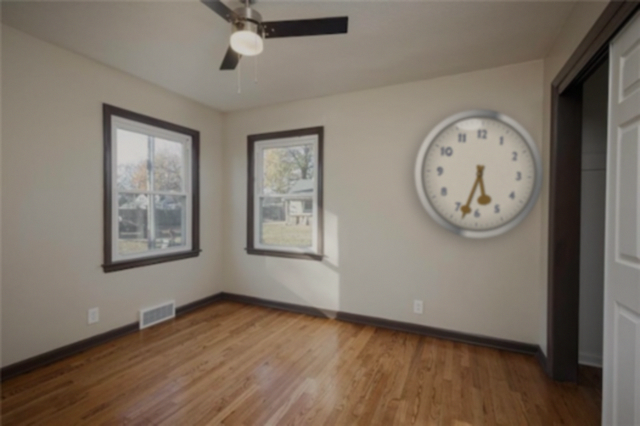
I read 5.33
